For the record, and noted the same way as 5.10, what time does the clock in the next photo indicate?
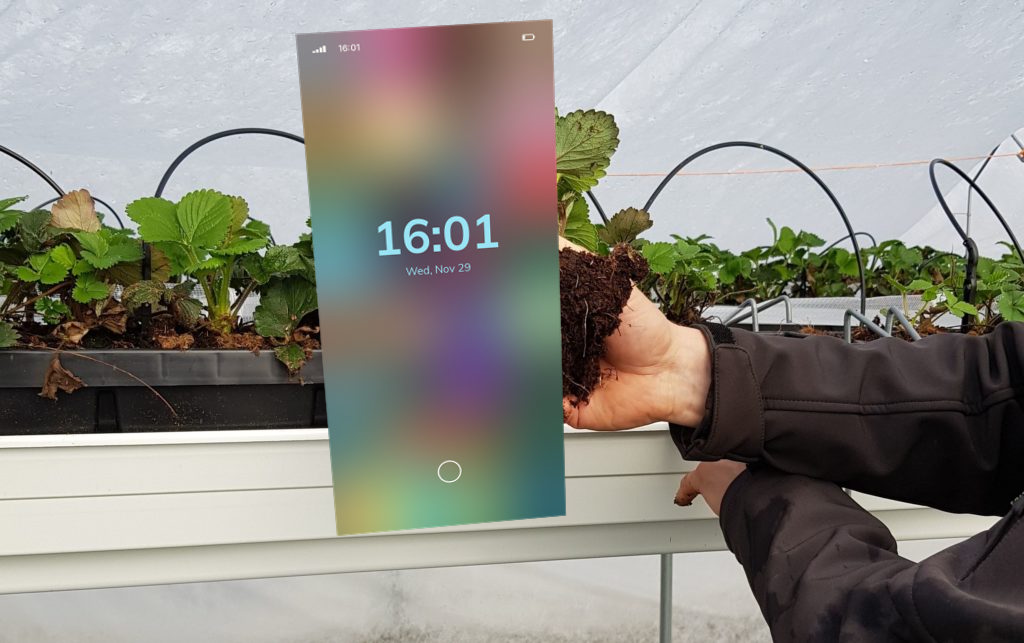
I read 16.01
